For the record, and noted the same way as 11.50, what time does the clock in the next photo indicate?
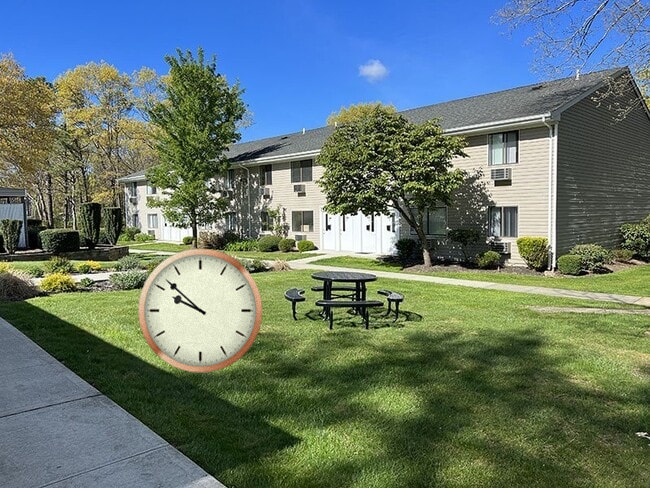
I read 9.52
